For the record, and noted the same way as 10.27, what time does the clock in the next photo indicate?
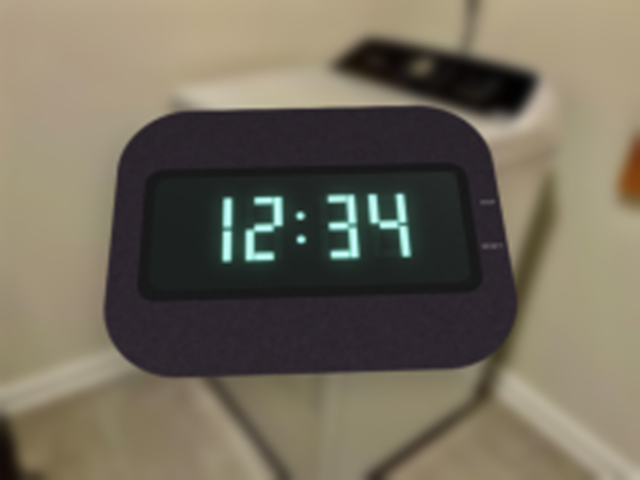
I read 12.34
